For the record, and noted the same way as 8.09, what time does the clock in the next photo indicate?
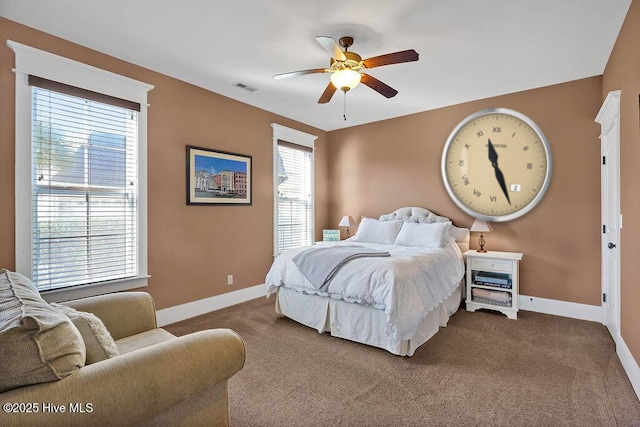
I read 11.26
